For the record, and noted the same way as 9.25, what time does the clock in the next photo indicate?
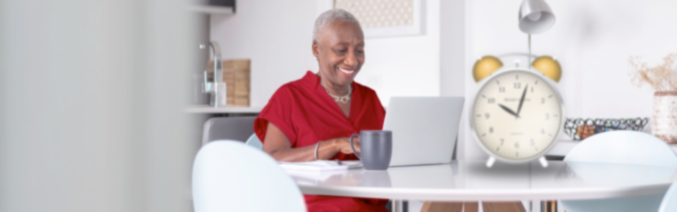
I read 10.03
